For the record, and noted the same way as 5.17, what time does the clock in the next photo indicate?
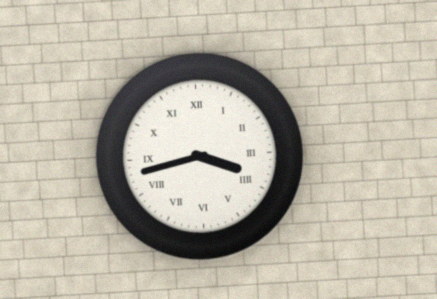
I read 3.43
